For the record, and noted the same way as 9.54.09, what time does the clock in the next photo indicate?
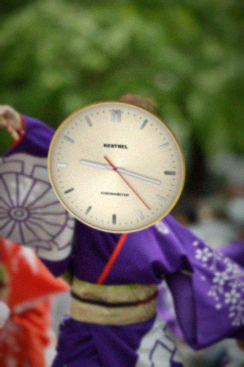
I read 9.17.23
